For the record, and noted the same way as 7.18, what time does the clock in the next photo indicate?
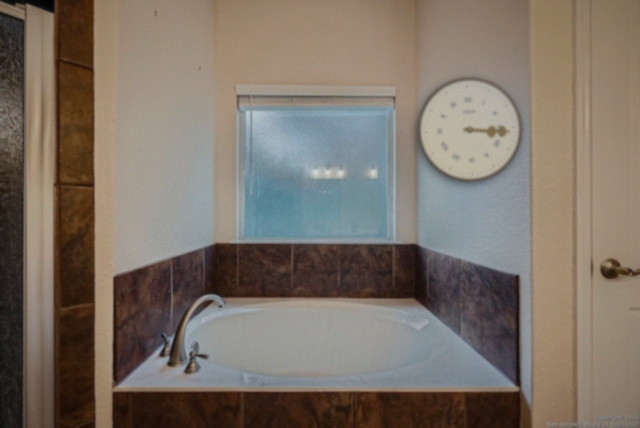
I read 3.16
